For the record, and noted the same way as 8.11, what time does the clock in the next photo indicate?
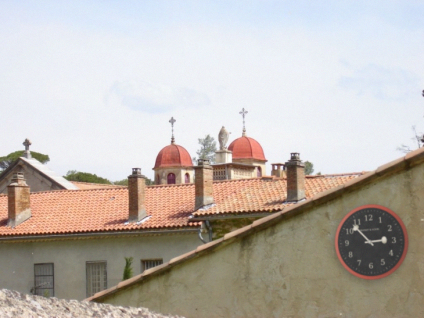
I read 2.53
